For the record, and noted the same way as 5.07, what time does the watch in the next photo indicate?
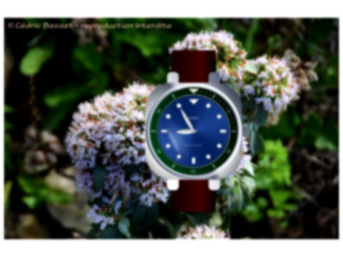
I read 8.55
